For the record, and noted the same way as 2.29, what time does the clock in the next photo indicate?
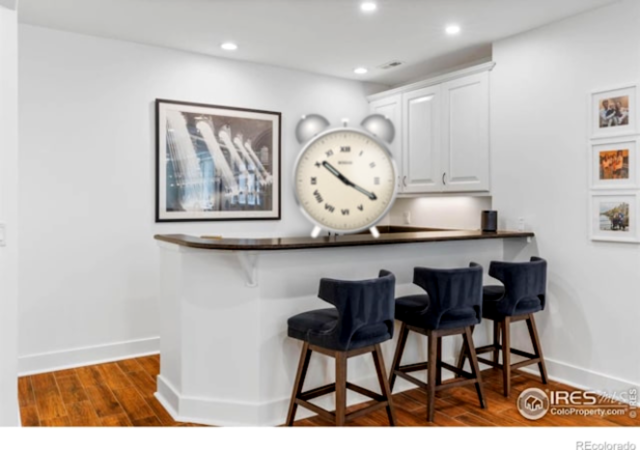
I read 10.20
